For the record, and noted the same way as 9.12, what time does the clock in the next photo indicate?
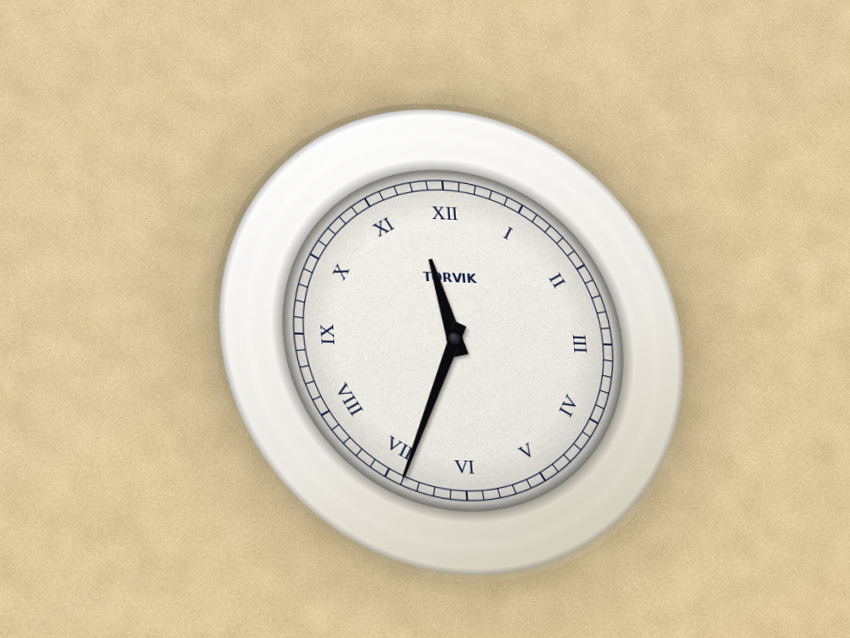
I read 11.34
